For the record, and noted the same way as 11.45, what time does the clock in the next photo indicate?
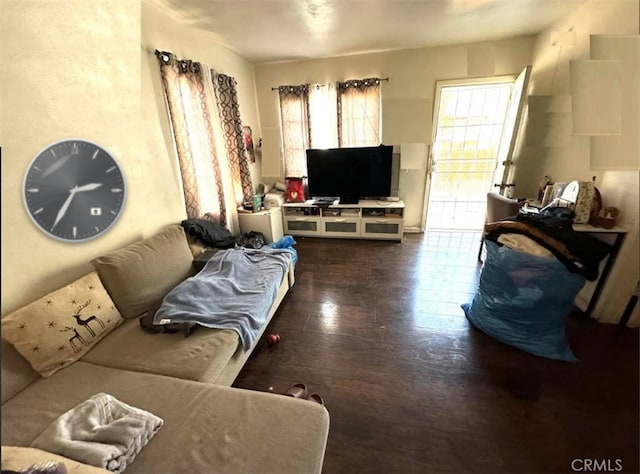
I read 2.35
